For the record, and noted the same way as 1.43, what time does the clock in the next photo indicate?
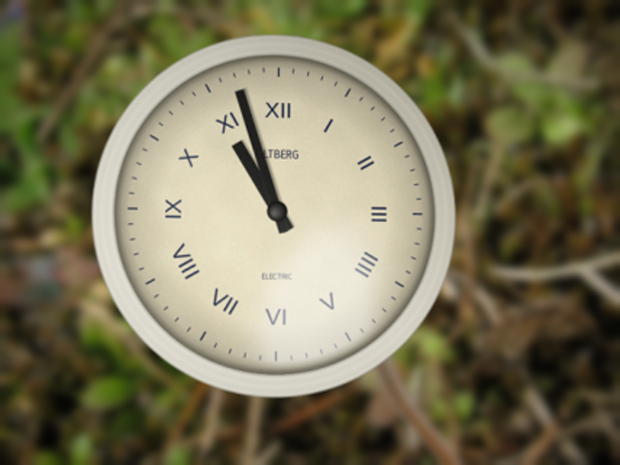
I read 10.57
